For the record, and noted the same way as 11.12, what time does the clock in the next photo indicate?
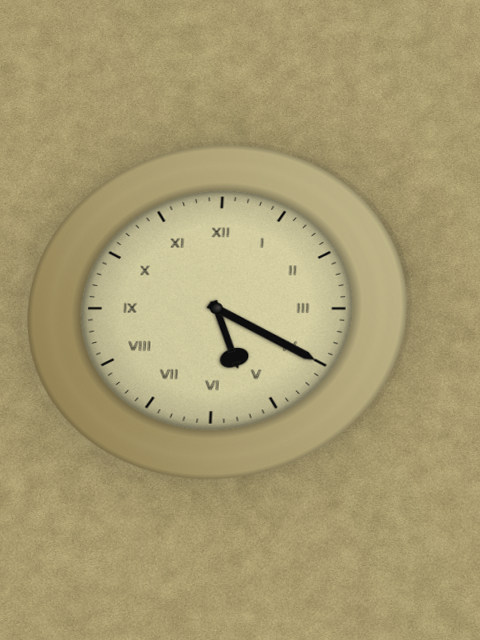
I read 5.20
